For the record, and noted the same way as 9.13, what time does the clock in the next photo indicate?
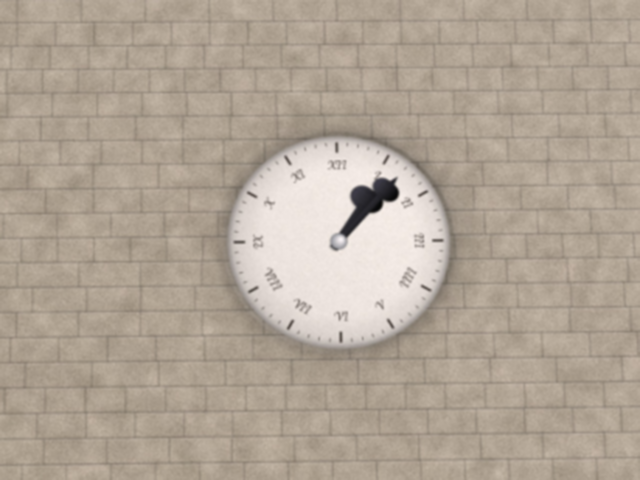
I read 1.07
